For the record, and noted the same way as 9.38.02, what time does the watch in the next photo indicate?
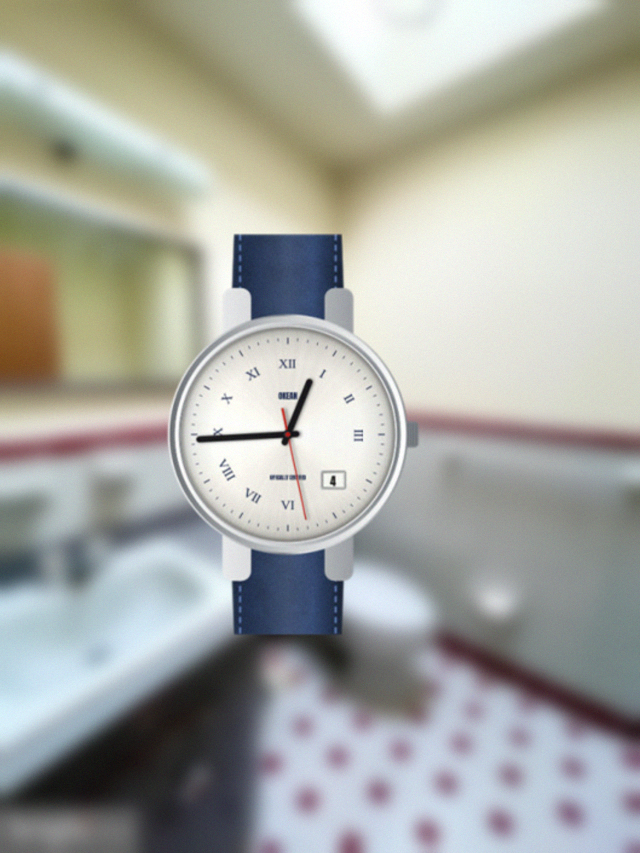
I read 12.44.28
